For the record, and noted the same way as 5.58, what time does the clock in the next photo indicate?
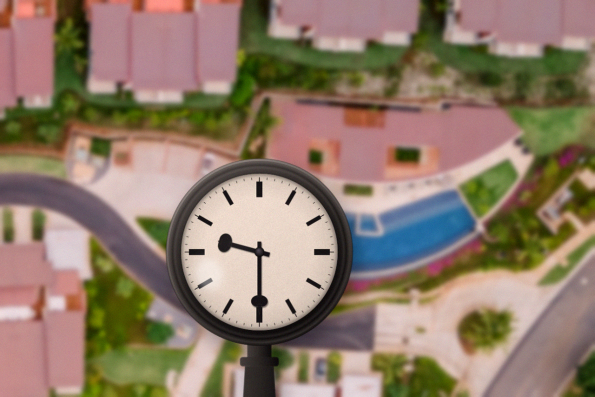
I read 9.30
